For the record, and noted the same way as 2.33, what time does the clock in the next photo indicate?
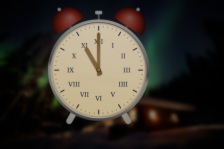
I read 11.00
